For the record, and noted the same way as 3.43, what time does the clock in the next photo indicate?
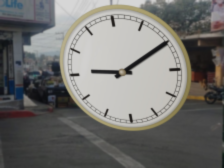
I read 9.10
